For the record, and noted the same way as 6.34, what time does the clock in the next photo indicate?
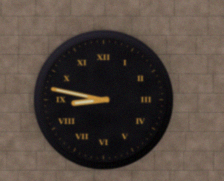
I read 8.47
